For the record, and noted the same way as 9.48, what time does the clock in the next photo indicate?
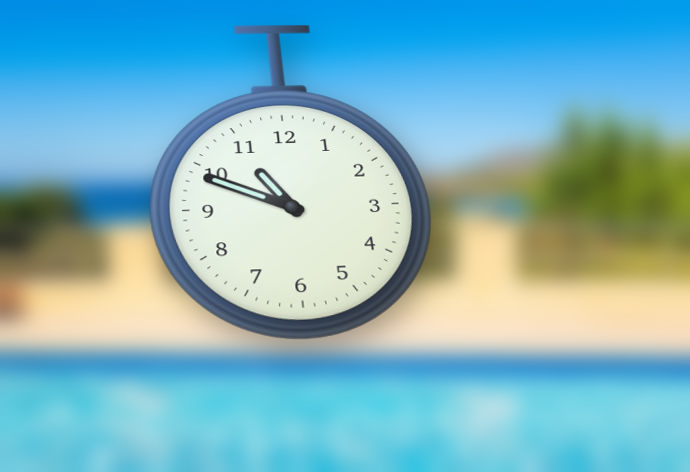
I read 10.49
